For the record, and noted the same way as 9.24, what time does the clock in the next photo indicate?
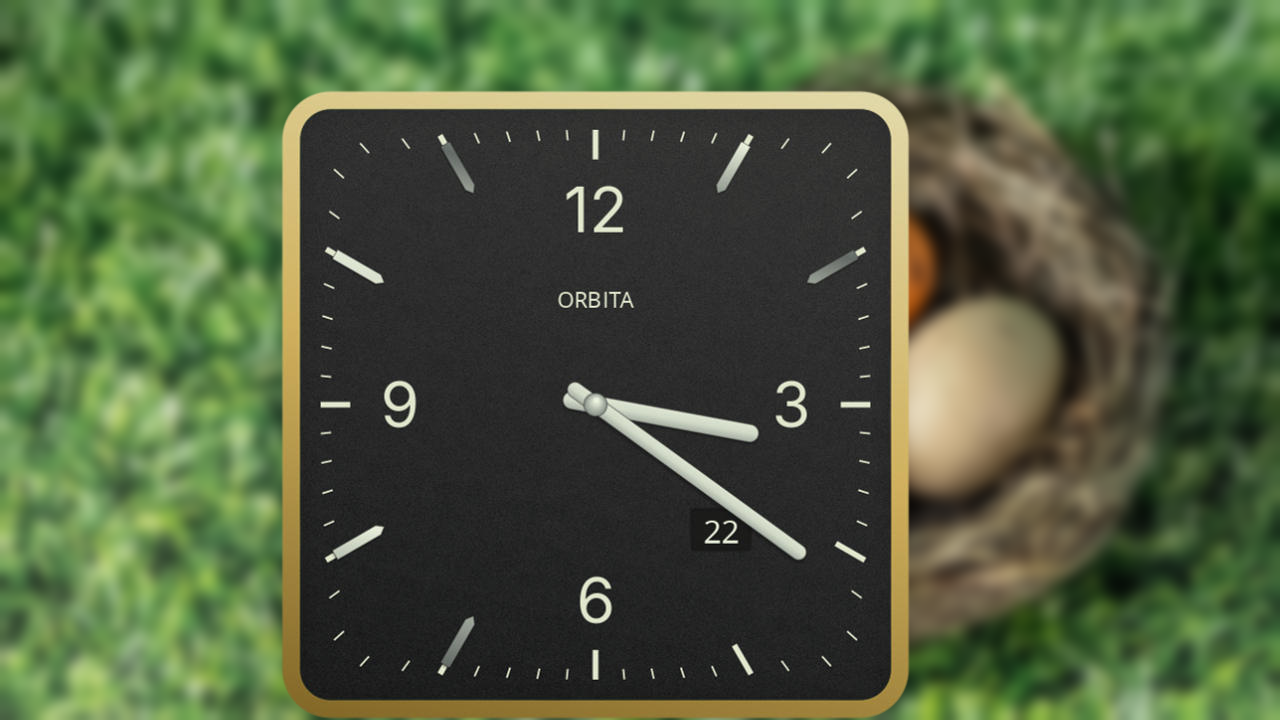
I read 3.21
